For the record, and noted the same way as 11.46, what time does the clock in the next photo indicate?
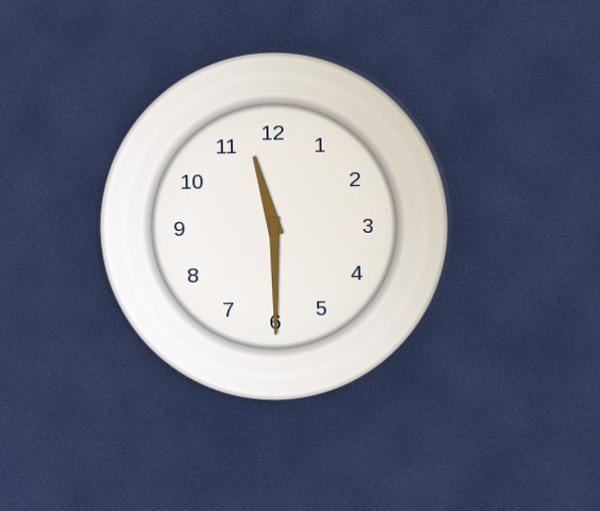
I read 11.30
